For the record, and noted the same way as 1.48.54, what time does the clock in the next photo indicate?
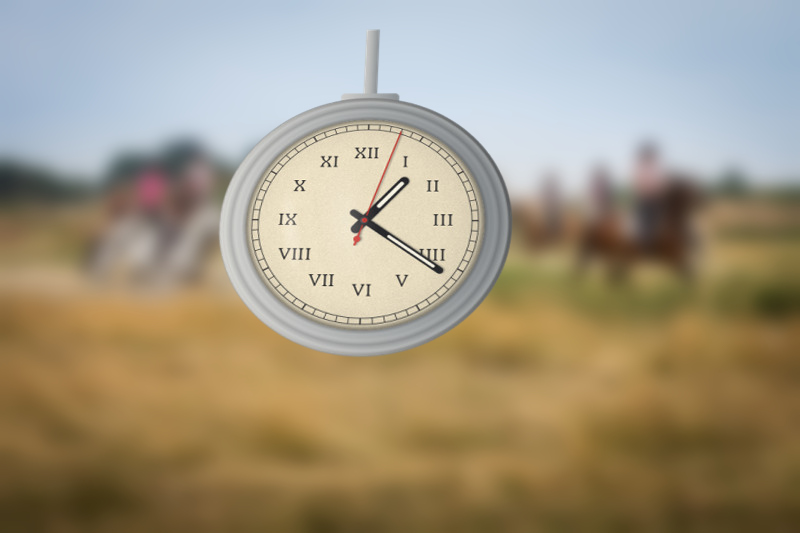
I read 1.21.03
